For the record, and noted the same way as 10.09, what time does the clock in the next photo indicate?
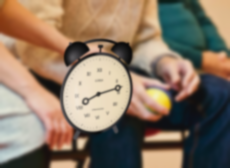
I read 8.13
